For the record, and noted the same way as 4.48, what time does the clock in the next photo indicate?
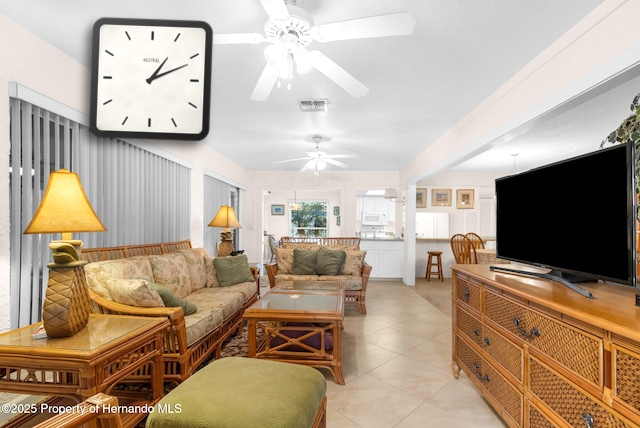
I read 1.11
